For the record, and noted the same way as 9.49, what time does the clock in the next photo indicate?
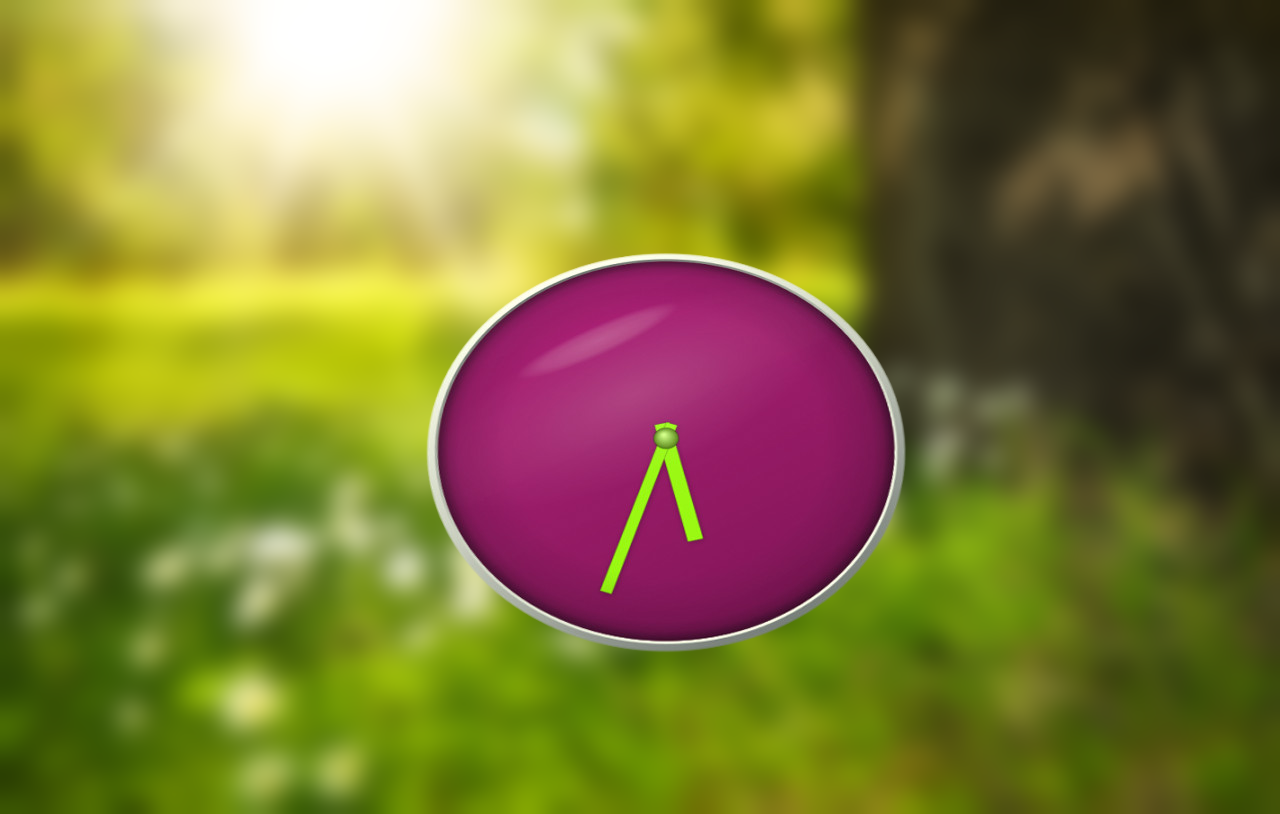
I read 5.33
